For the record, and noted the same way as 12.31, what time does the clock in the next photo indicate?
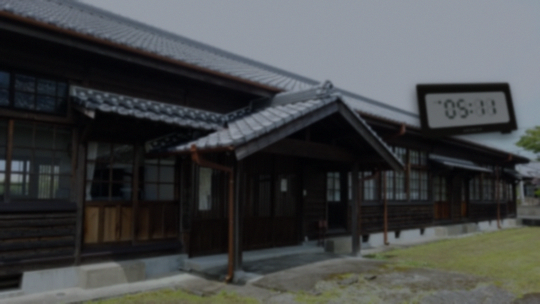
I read 5.11
